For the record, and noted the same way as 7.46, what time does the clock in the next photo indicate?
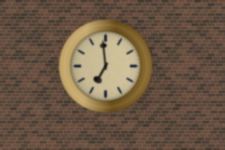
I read 6.59
